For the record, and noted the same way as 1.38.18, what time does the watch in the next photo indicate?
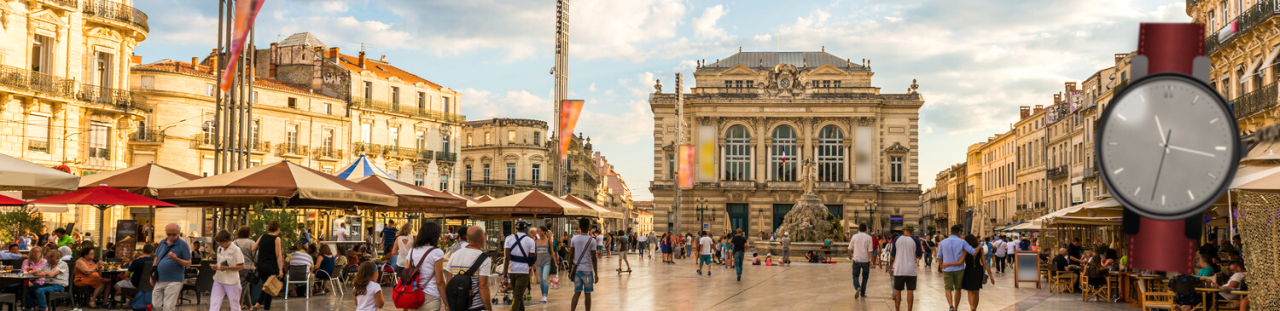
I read 11.16.32
